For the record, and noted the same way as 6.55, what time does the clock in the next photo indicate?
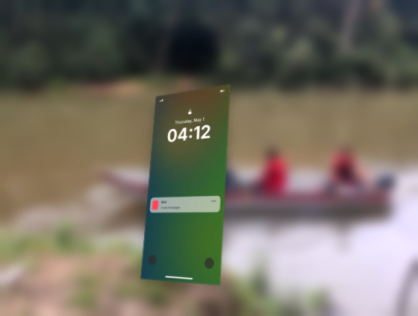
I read 4.12
